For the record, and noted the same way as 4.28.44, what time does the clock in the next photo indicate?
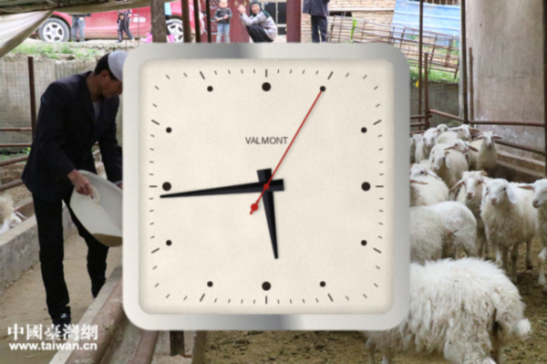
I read 5.44.05
